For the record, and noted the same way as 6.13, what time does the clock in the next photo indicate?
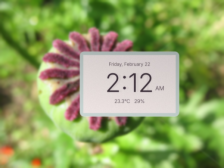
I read 2.12
